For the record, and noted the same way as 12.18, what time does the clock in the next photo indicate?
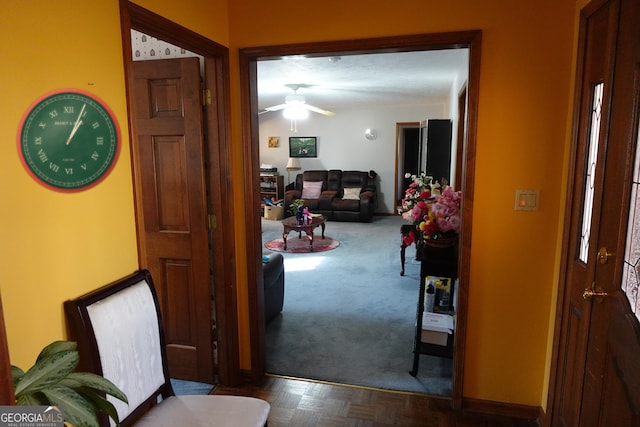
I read 1.04
